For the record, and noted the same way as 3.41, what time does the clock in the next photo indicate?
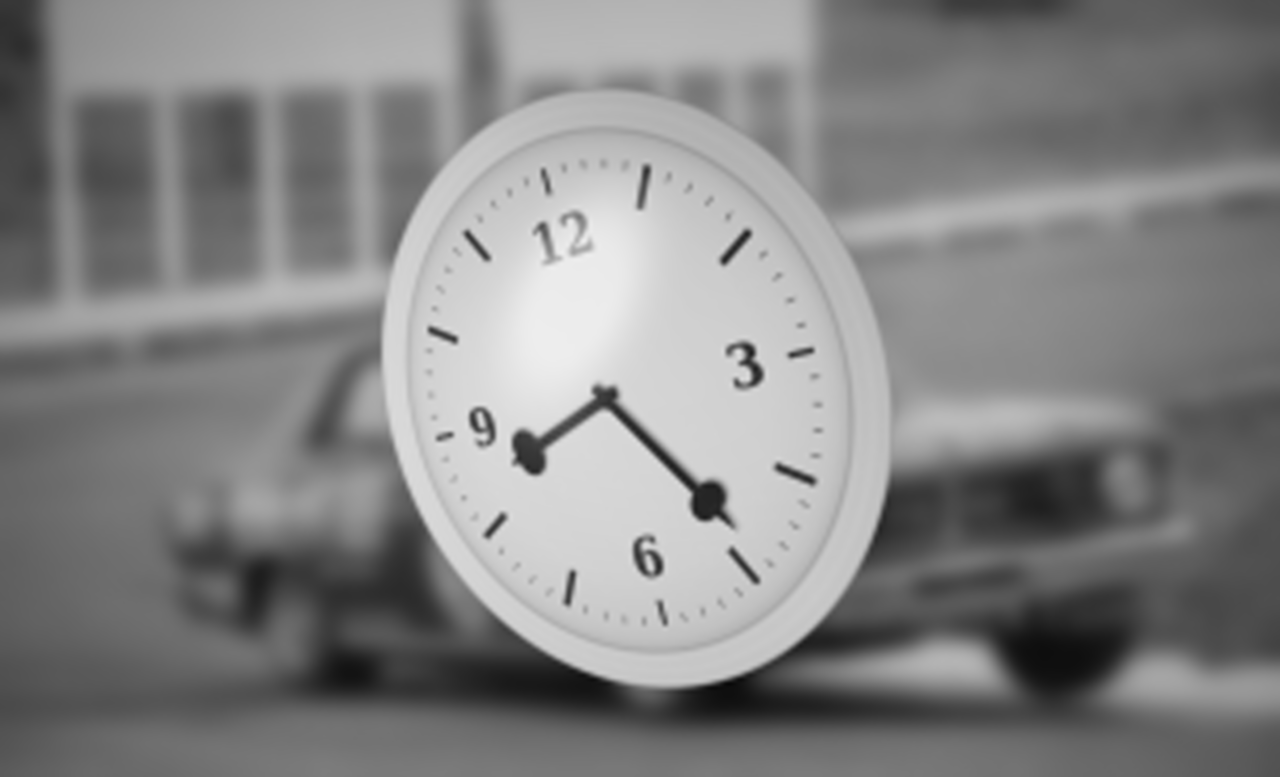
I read 8.24
